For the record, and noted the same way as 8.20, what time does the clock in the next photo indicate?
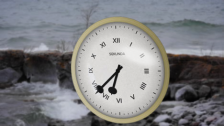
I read 6.38
